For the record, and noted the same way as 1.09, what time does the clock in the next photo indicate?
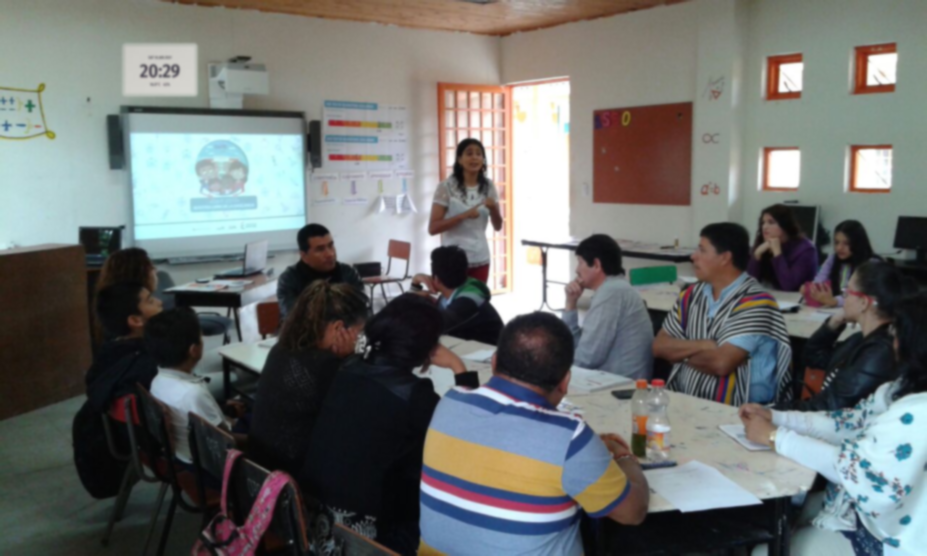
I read 20.29
